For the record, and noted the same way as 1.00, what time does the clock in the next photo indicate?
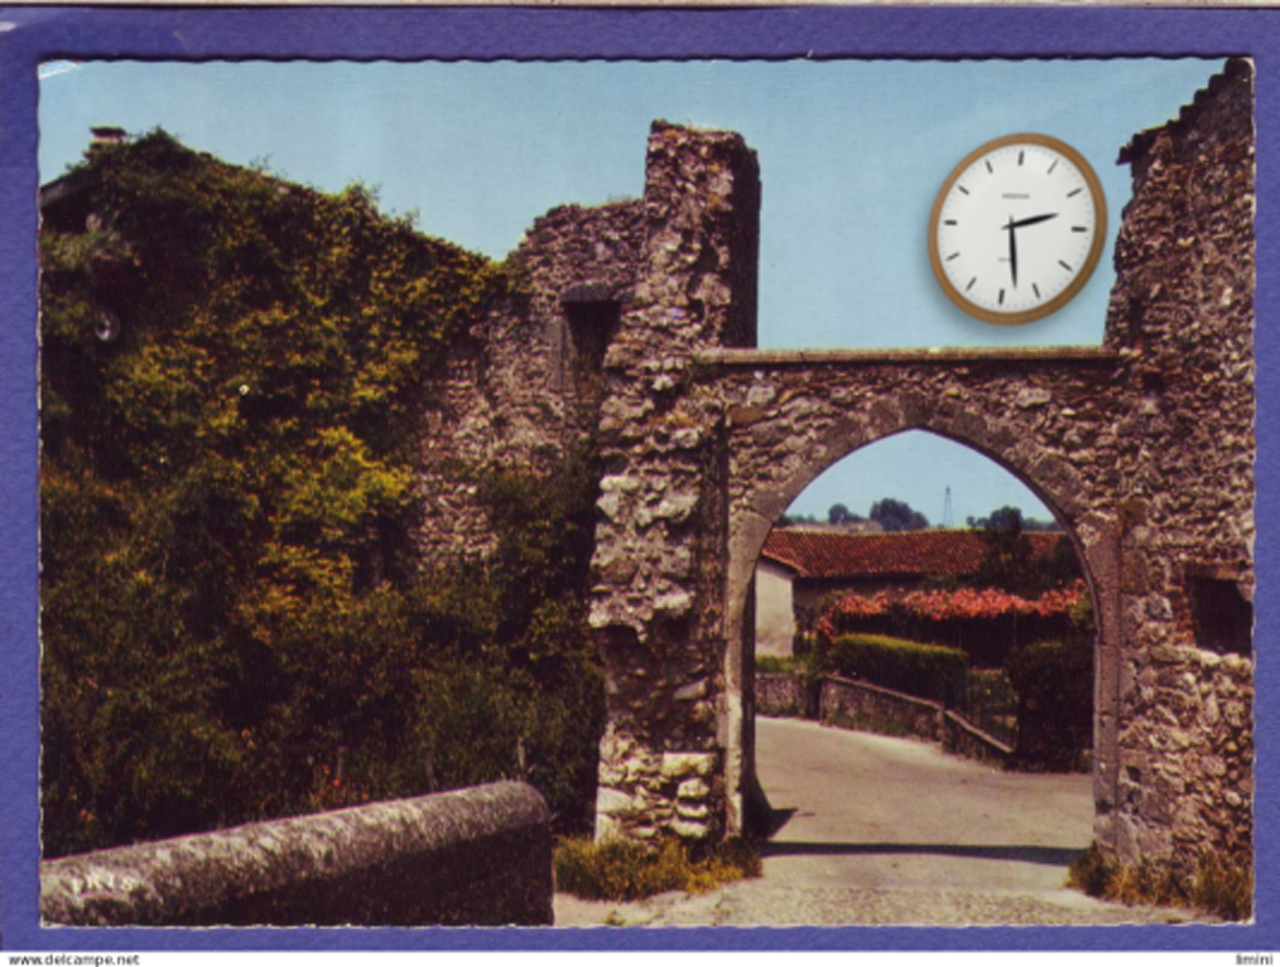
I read 2.28
